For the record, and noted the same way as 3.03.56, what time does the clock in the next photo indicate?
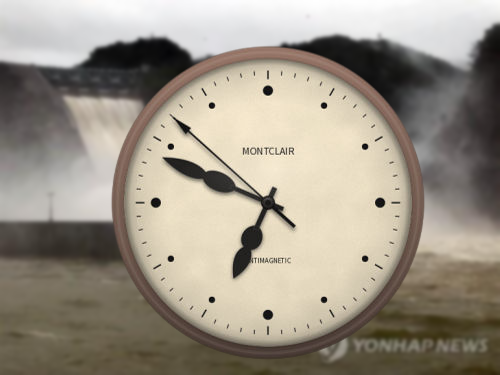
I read 6.48.52
